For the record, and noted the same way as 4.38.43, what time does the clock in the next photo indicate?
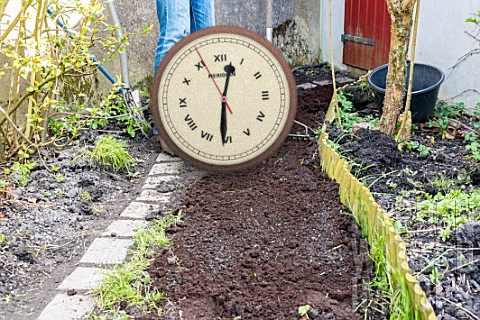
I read 12.30.56
